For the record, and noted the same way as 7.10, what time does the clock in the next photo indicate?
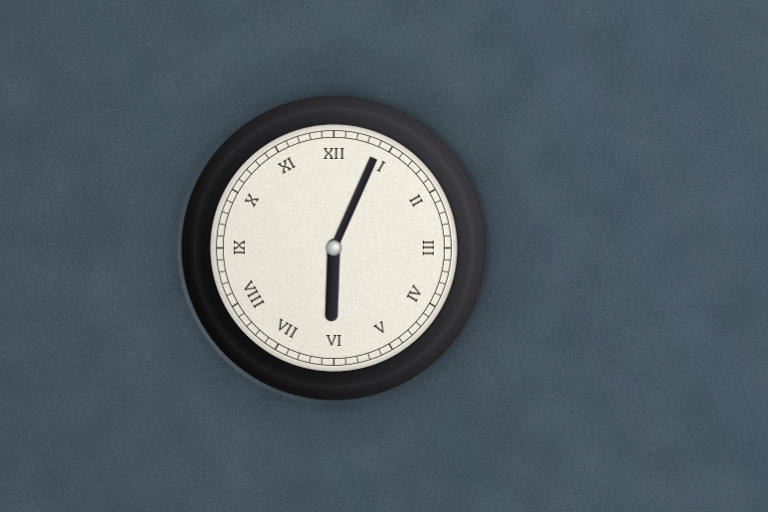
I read 6.04
